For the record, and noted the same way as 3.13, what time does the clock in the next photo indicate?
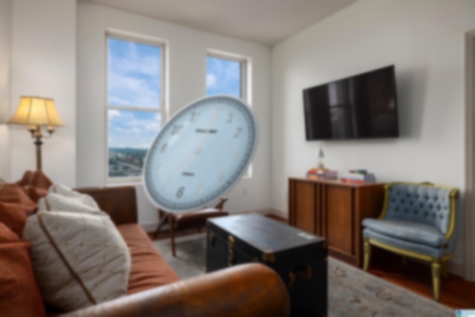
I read 7.01
